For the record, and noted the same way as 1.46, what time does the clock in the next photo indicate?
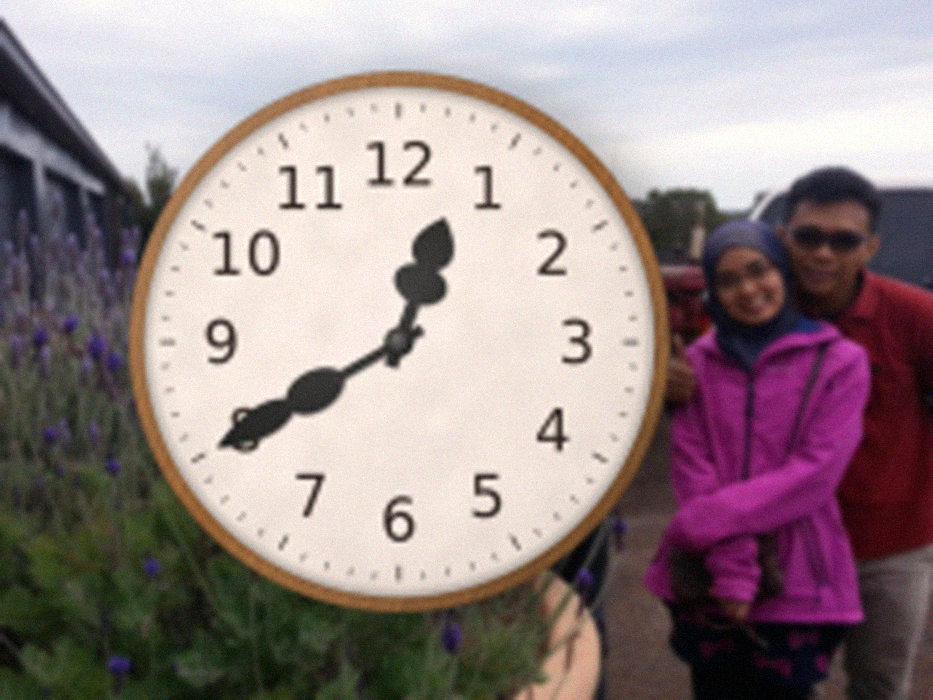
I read 12.40
